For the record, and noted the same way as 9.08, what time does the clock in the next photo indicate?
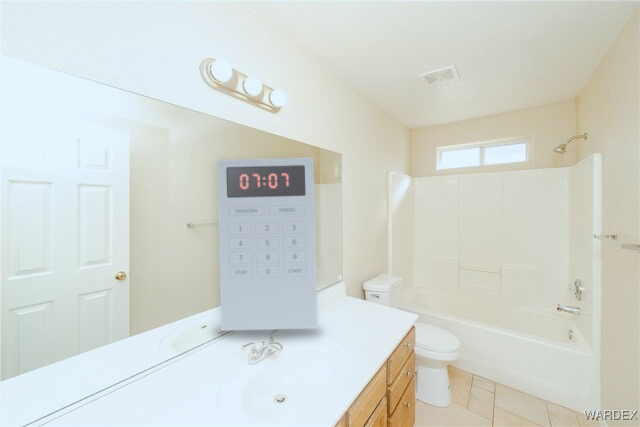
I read 7.07
